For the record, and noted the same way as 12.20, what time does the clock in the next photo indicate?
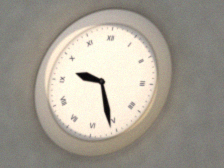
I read 9.26
